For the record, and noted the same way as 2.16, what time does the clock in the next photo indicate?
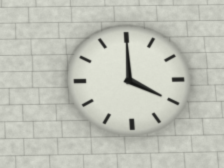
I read 4.00
